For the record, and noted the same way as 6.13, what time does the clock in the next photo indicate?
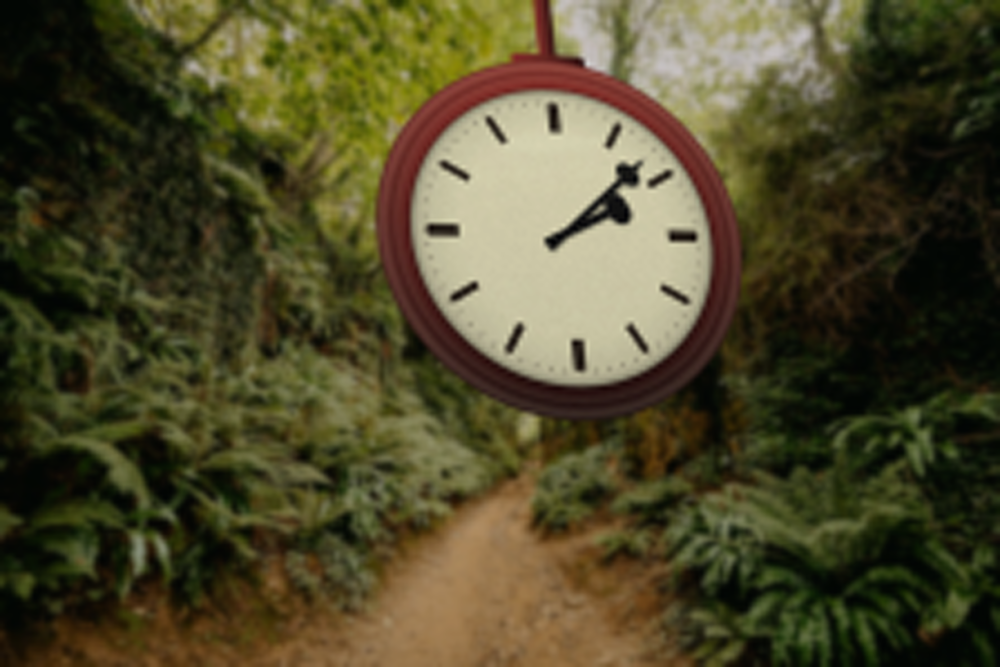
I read 2.08
